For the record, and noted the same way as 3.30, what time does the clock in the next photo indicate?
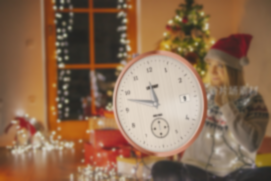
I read 11.48
